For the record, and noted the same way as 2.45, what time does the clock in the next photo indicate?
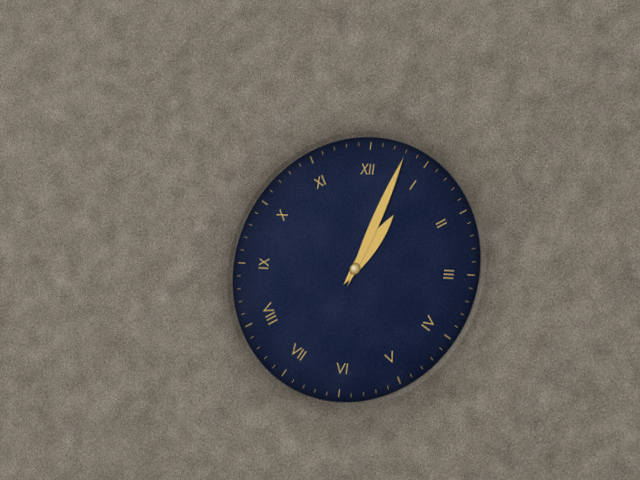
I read 1.03
